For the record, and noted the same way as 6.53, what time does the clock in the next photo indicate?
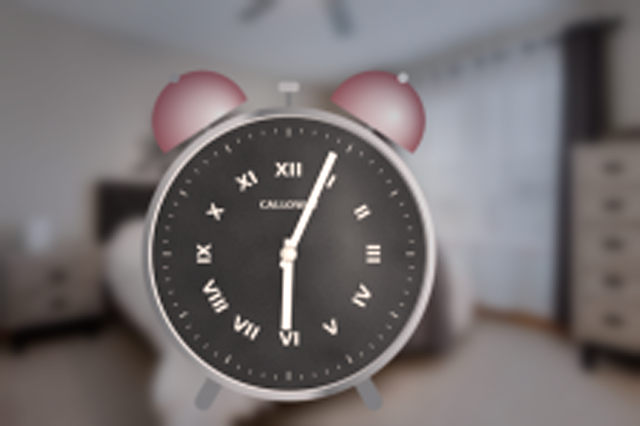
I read 6.04
